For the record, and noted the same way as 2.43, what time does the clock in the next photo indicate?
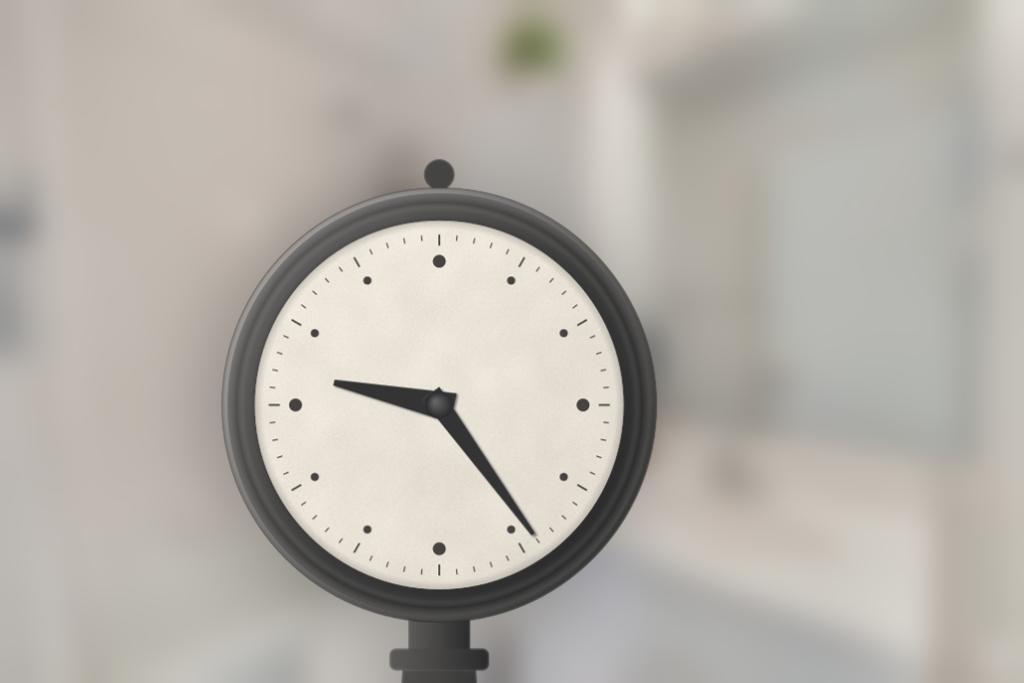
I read 9.24
